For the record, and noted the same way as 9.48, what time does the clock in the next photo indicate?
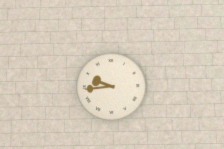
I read 9.44
